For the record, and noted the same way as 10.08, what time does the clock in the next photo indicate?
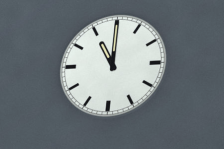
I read 11.00
